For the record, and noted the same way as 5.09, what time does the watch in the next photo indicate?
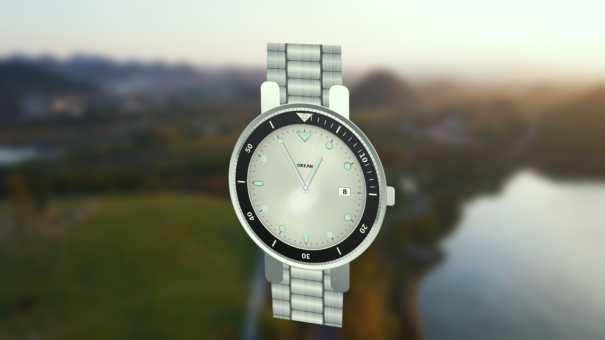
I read 12.55
